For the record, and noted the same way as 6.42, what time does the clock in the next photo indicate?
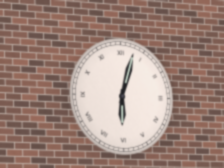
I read 6.03
